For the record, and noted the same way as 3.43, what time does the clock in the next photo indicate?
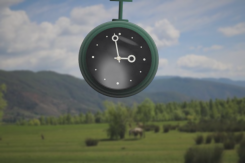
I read 2.58
